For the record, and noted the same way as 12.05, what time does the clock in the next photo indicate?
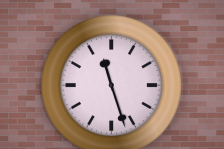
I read 11.27
